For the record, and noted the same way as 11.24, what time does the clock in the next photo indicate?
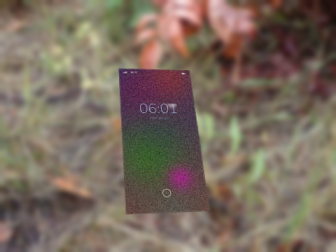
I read 6.01
